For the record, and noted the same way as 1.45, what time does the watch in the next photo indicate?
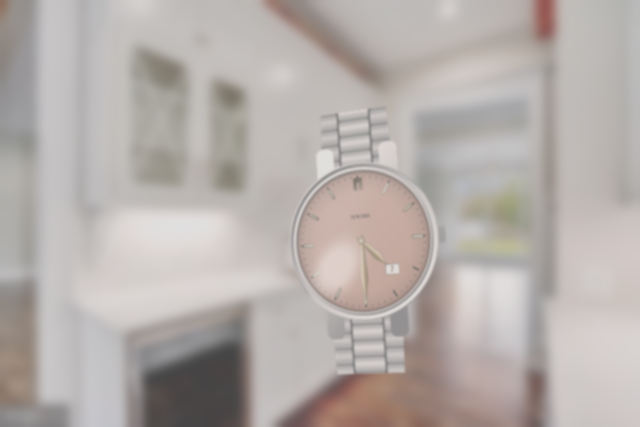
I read 4.30
